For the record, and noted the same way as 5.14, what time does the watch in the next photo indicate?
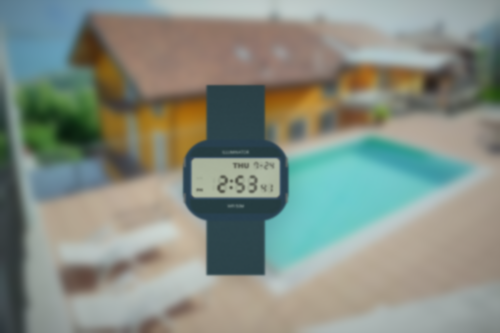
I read 2.53
